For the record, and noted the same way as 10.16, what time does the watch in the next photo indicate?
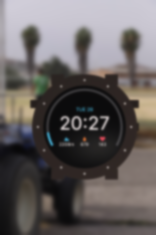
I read 20.27
